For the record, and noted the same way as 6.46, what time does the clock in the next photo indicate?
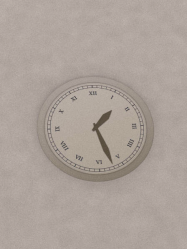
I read 1.27
